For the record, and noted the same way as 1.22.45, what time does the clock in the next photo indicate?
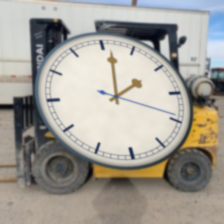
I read 2.01.19
